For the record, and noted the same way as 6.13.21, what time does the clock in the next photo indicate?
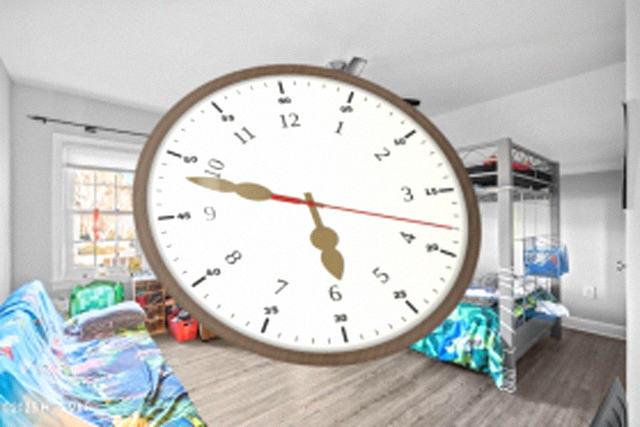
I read 5.48.18
